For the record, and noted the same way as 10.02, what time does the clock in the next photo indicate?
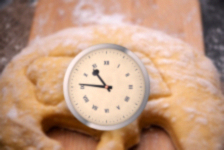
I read 10.46
